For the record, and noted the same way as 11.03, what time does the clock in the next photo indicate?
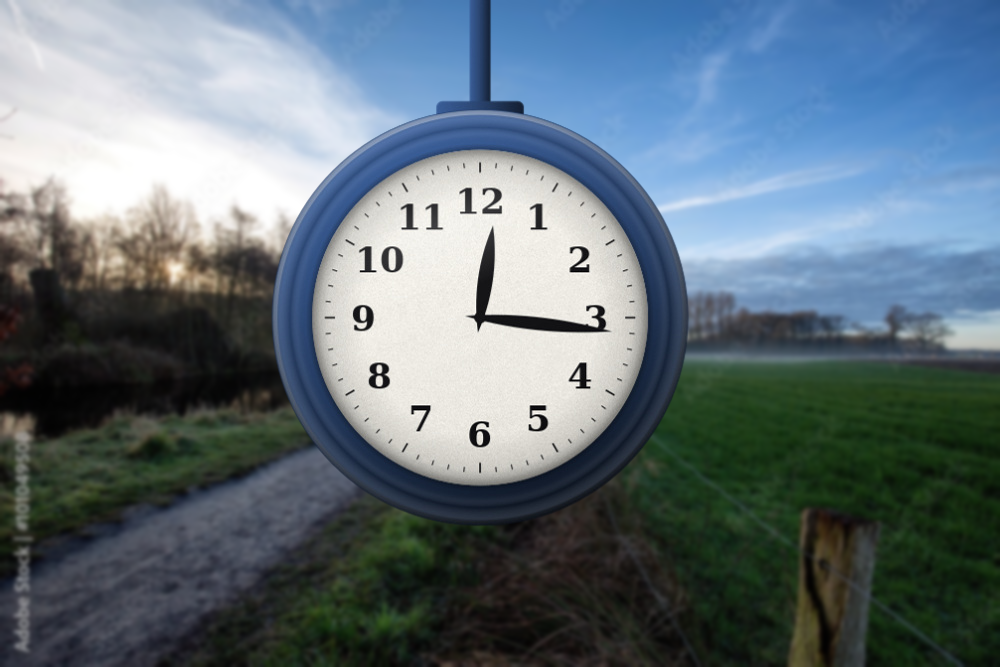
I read 12.16
